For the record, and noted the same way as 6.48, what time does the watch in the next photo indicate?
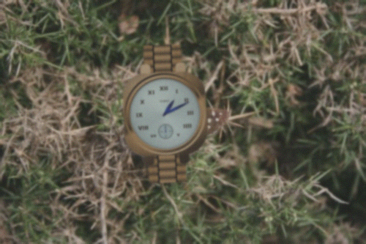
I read 1.11
